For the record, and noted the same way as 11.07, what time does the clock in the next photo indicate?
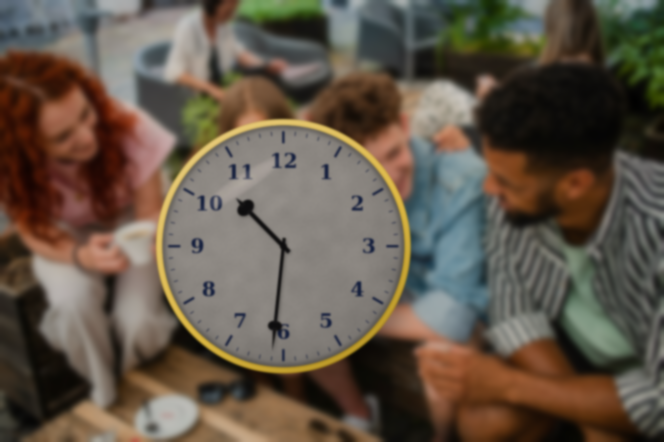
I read 10.31
